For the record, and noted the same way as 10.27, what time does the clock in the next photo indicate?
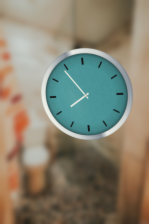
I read 7.54
